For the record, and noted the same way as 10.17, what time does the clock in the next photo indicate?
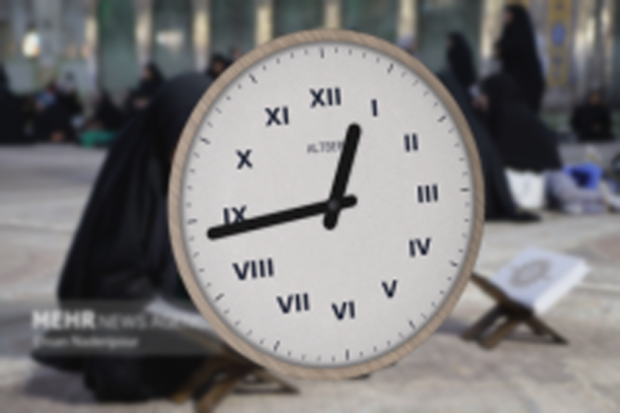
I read 12.44
